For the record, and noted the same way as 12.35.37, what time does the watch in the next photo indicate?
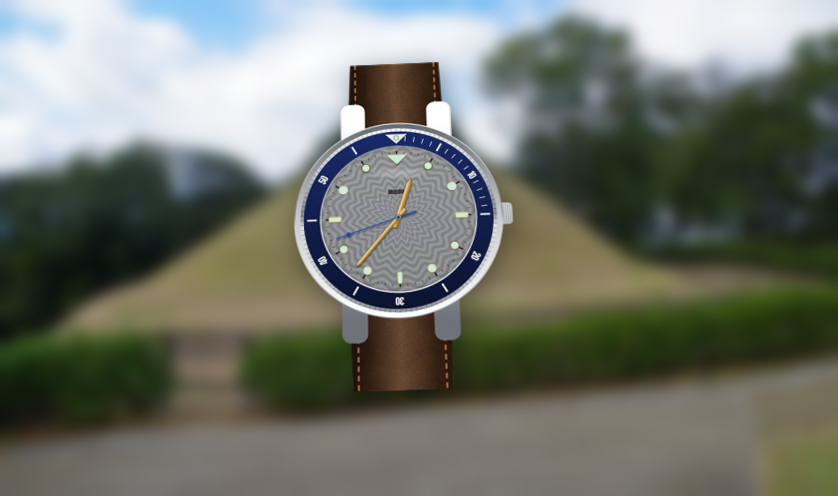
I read 12.36.42
